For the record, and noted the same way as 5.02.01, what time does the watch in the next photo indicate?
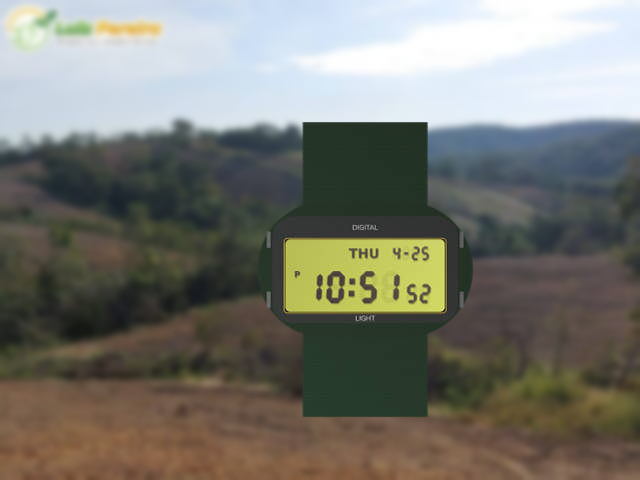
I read 10.51.52
